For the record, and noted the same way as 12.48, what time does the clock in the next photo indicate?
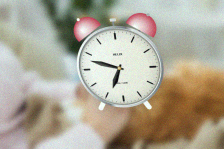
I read 6.48
